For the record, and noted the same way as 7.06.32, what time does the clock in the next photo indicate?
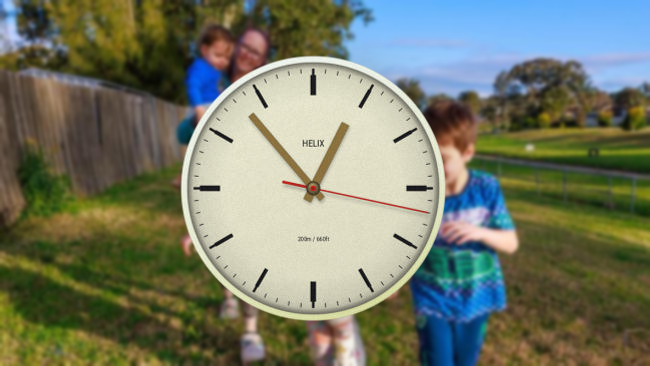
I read 12.53.17
